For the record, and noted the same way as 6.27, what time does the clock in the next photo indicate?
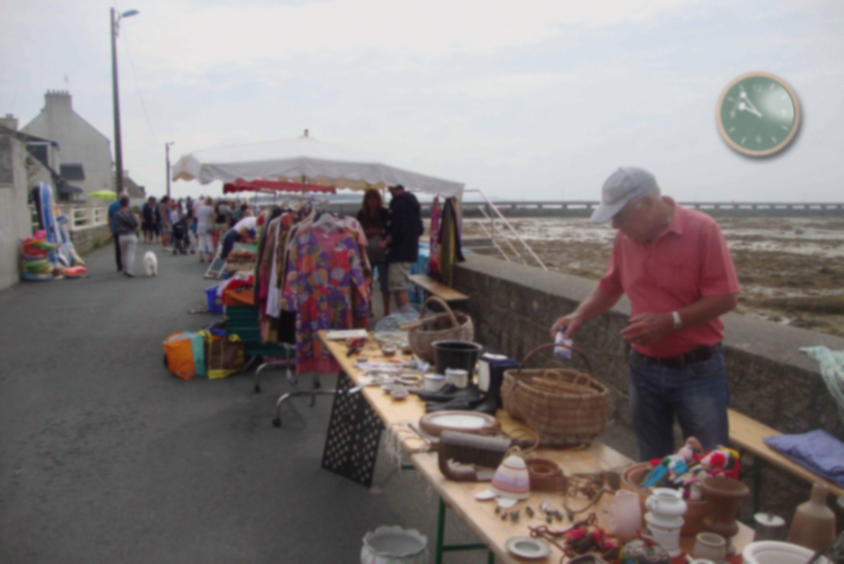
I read 9.54
